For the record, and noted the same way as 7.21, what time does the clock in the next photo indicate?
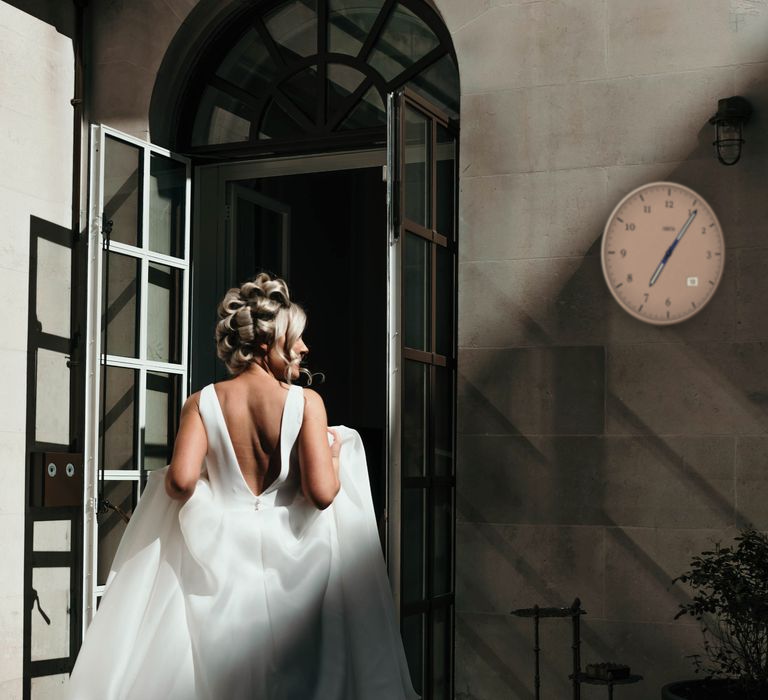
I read 7.06
